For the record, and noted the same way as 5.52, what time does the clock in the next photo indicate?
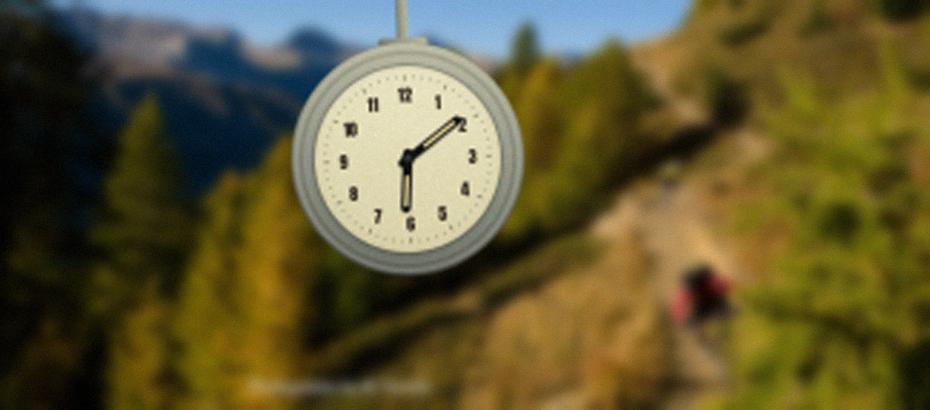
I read 6.09
